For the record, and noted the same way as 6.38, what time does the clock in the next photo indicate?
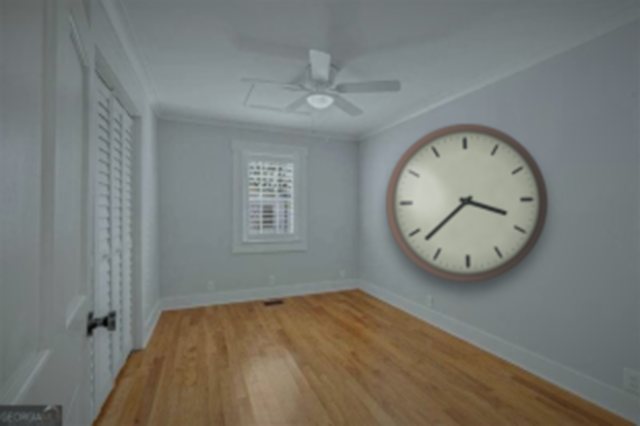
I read 3.38
